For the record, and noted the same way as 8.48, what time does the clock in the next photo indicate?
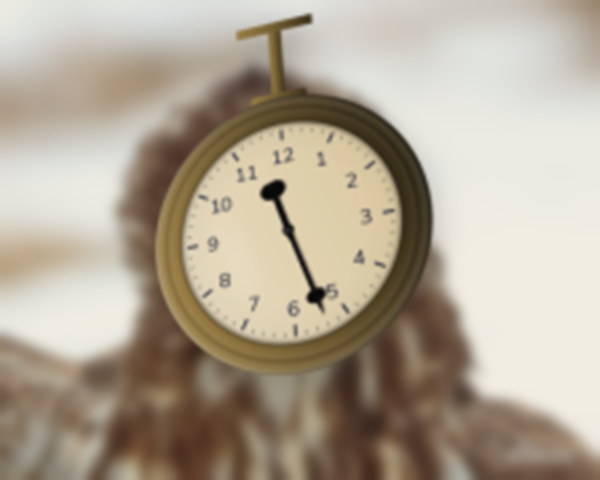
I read 11.27
